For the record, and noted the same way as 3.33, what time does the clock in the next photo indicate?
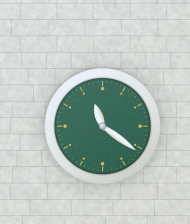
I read 11.21
